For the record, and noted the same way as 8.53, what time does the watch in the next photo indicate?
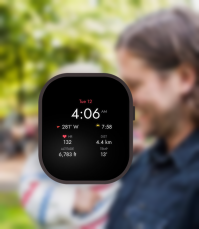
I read 4.06
